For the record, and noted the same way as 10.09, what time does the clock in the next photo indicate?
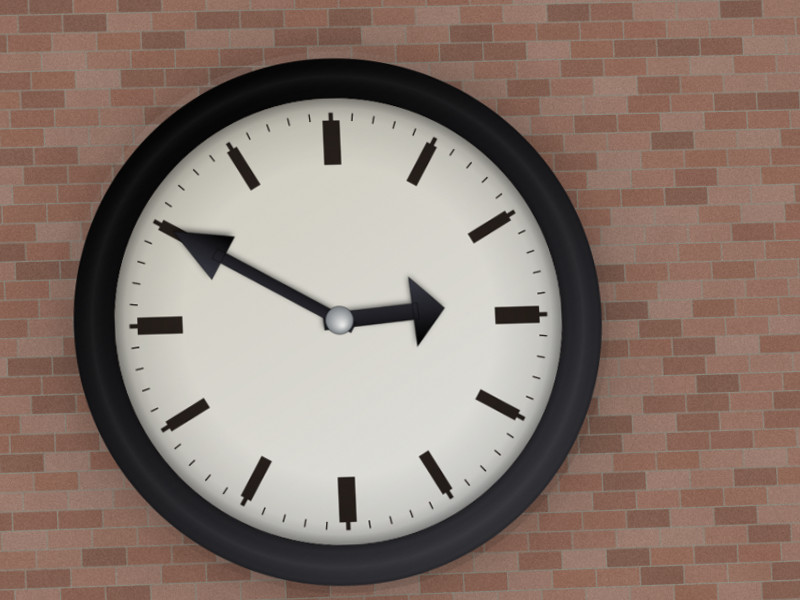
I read 2.50
